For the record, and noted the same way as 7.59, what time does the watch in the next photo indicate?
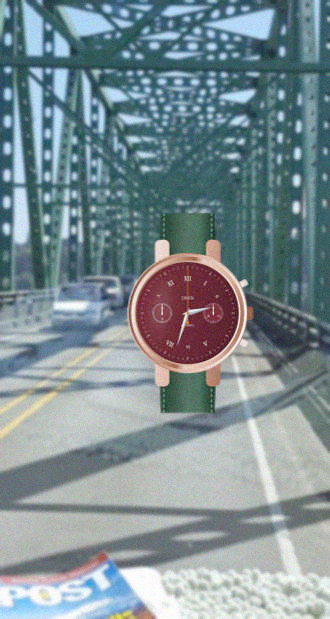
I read 2.33
